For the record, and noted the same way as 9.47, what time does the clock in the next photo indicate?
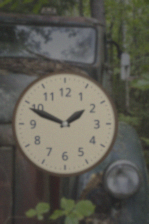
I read 1.49
